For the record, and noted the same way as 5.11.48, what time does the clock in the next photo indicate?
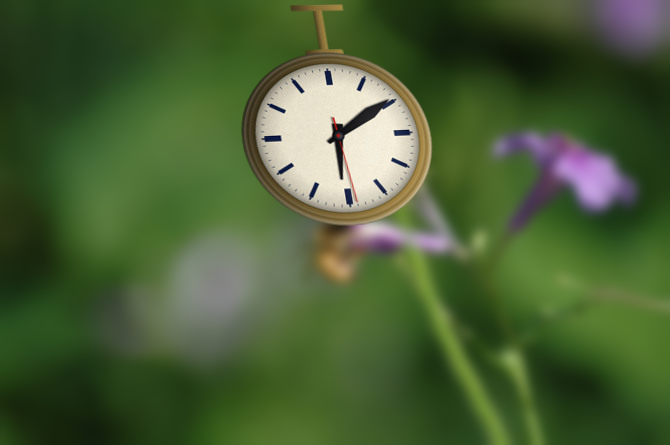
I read 6.09.29
